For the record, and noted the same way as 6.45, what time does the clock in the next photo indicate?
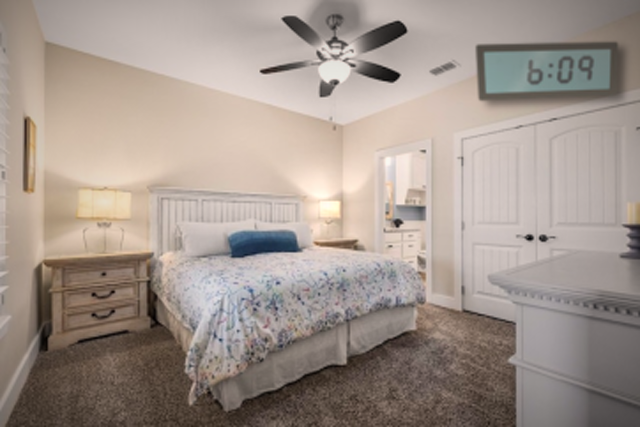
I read 6.09
